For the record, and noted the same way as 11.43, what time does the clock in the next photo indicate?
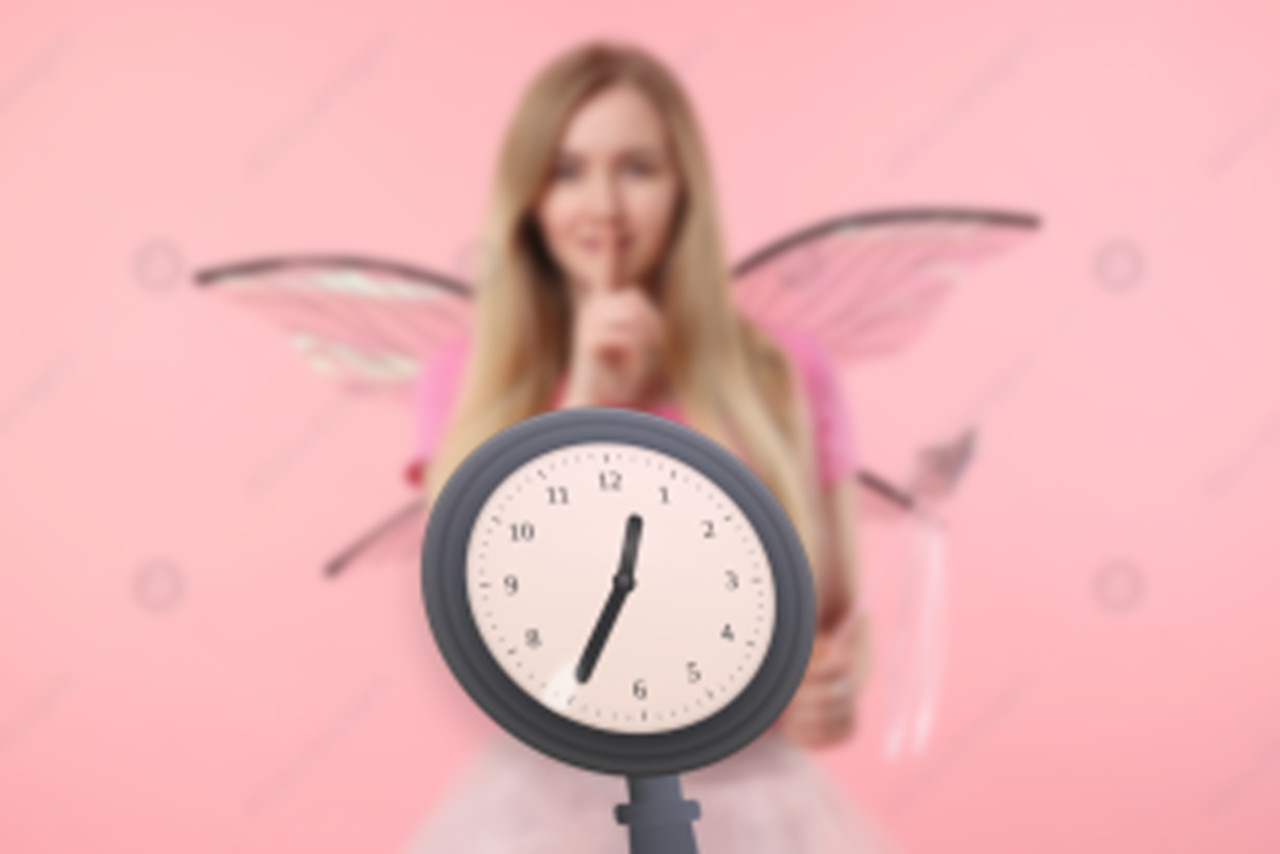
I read 12.35
